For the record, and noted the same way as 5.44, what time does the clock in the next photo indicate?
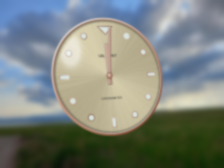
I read 12.01
